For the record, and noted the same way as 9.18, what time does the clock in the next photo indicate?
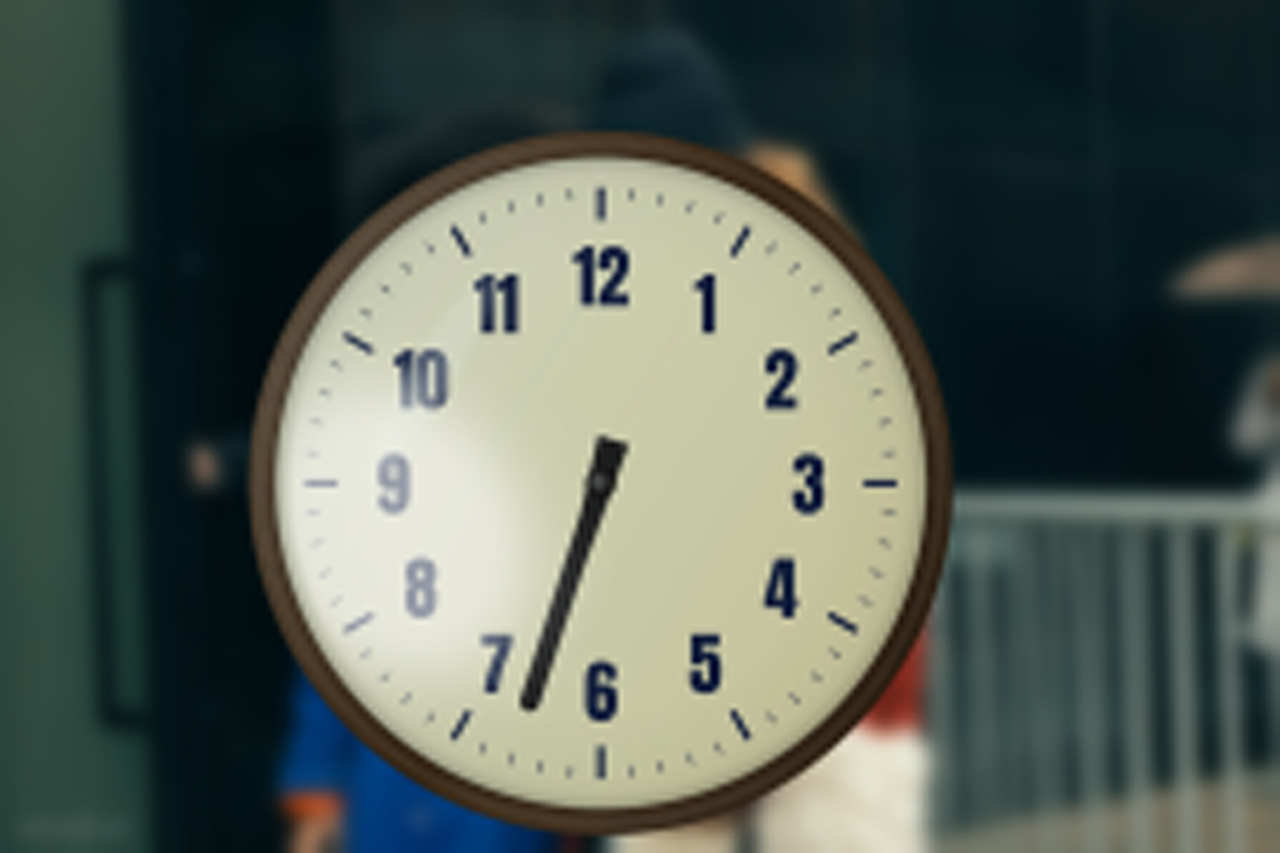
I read 6.33
